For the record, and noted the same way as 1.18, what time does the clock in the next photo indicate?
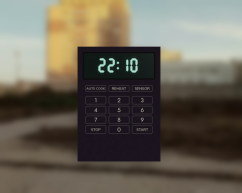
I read 22.10
